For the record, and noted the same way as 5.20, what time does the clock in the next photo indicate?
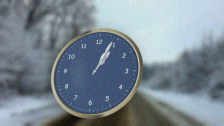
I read 1.04
